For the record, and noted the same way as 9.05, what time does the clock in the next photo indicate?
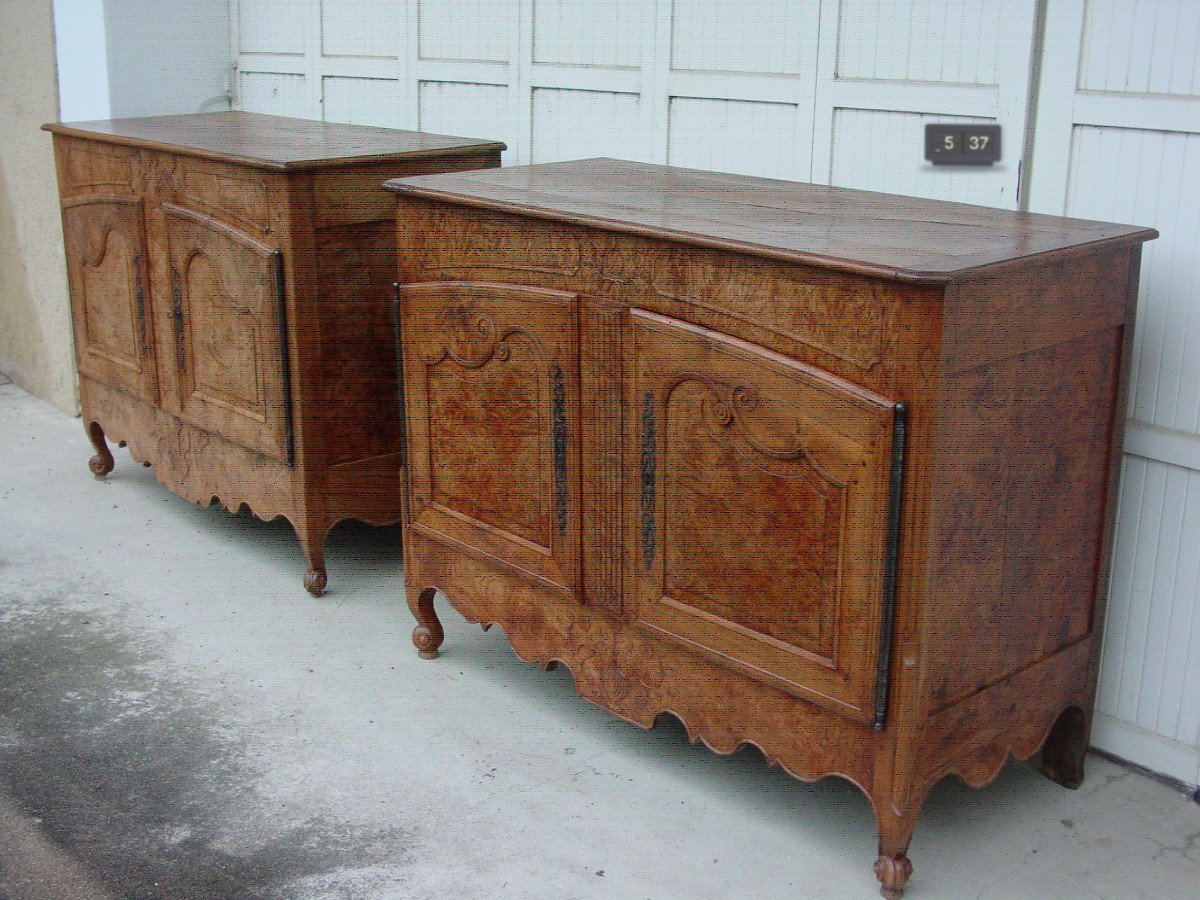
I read 5.37
